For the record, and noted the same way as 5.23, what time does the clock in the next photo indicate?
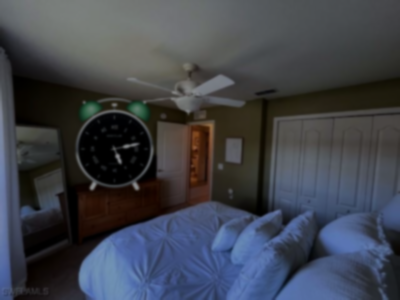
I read 5.13
